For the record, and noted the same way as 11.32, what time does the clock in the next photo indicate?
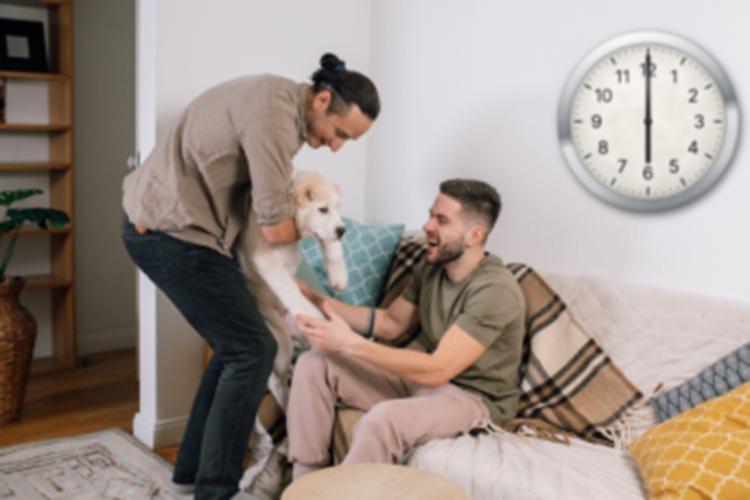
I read 6.00
